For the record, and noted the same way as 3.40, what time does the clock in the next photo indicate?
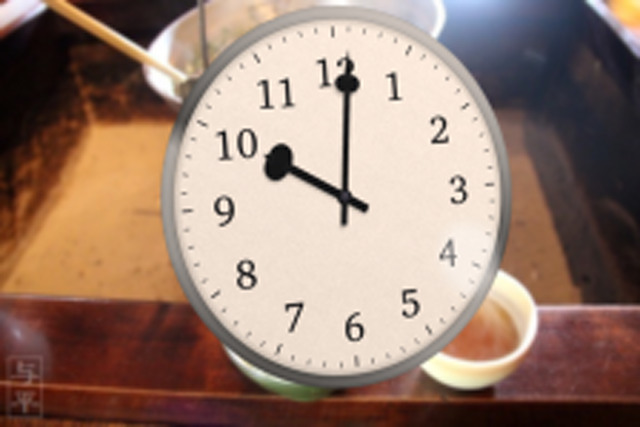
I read 10.01
